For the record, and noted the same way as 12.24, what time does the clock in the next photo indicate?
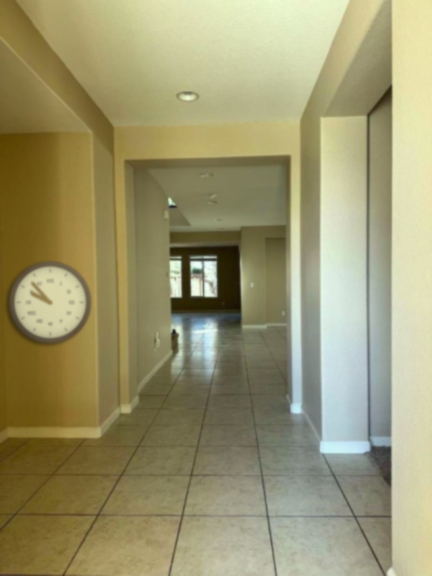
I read 9.53
